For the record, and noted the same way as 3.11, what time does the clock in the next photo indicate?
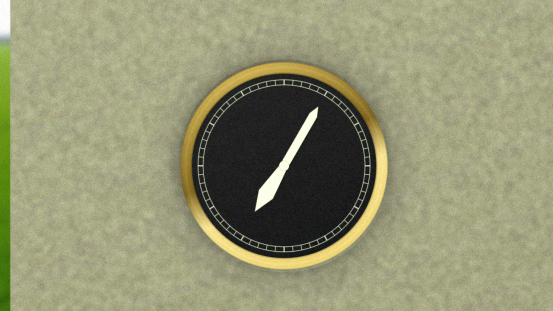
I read 7.05
